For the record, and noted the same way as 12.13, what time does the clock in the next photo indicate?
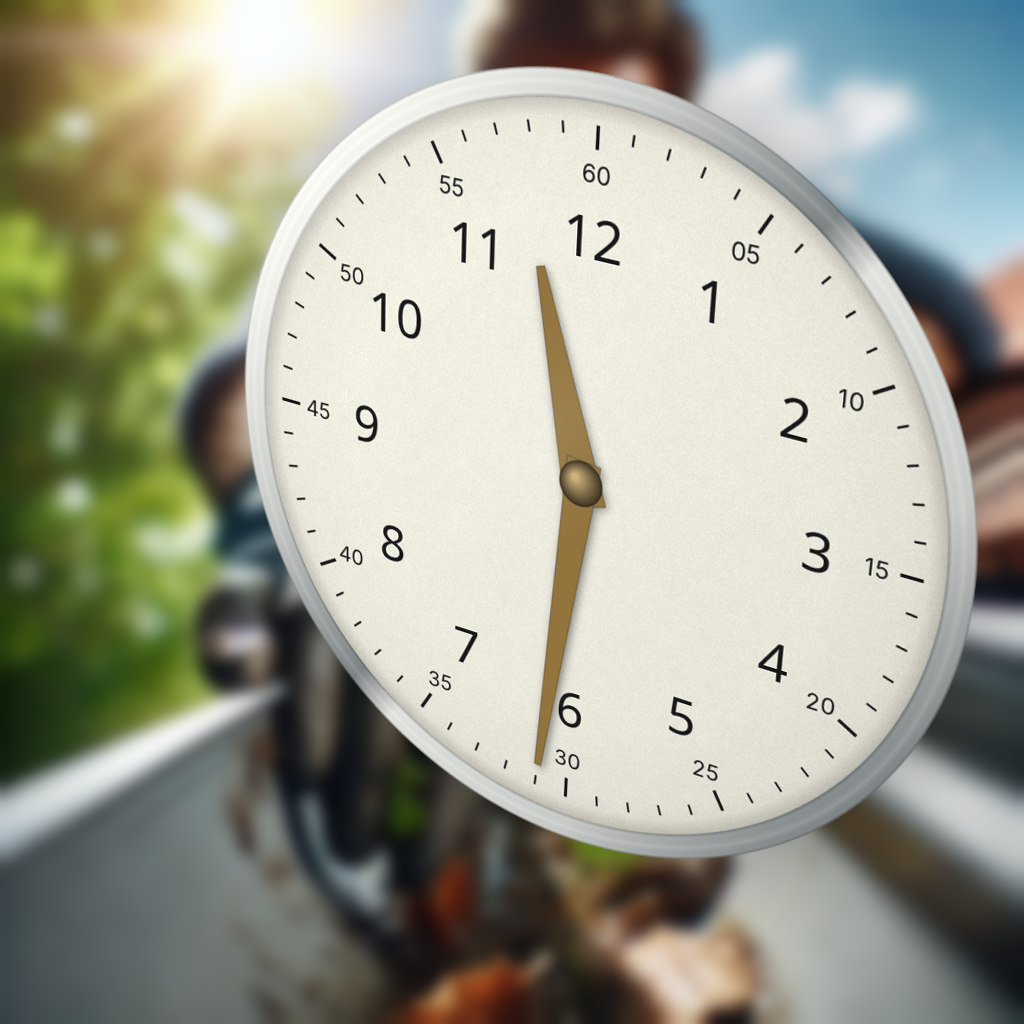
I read 11.31
